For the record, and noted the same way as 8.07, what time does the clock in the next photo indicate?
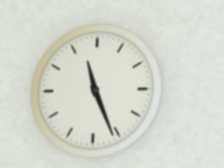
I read 11.26
